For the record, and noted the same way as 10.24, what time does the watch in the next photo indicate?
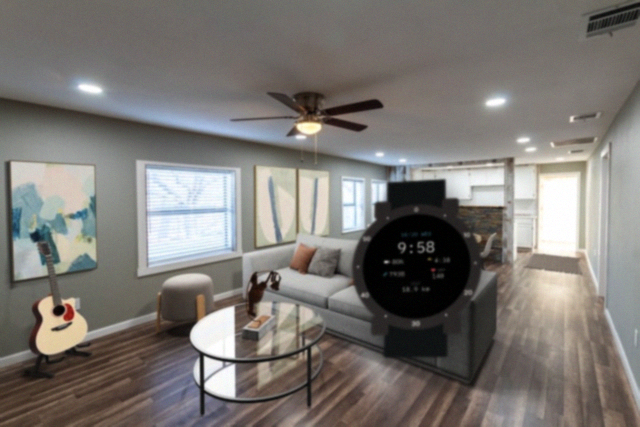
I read 9.58
